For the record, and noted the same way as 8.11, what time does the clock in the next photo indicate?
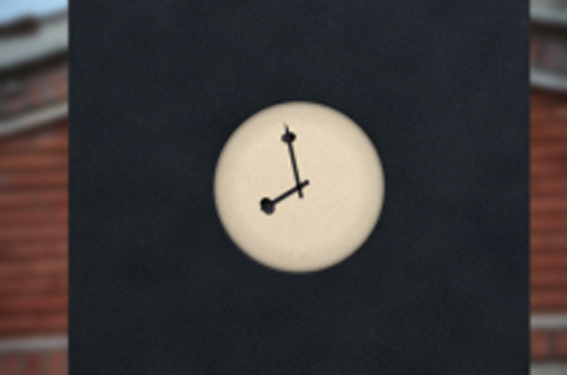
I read 7.58
